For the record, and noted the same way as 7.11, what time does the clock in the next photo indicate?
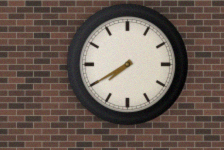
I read 7.40
